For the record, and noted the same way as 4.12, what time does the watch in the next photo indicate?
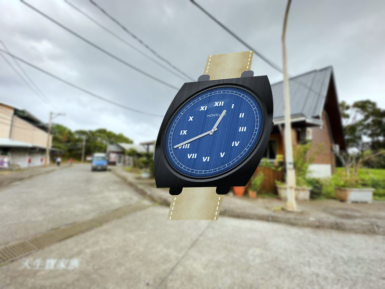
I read 12.41
